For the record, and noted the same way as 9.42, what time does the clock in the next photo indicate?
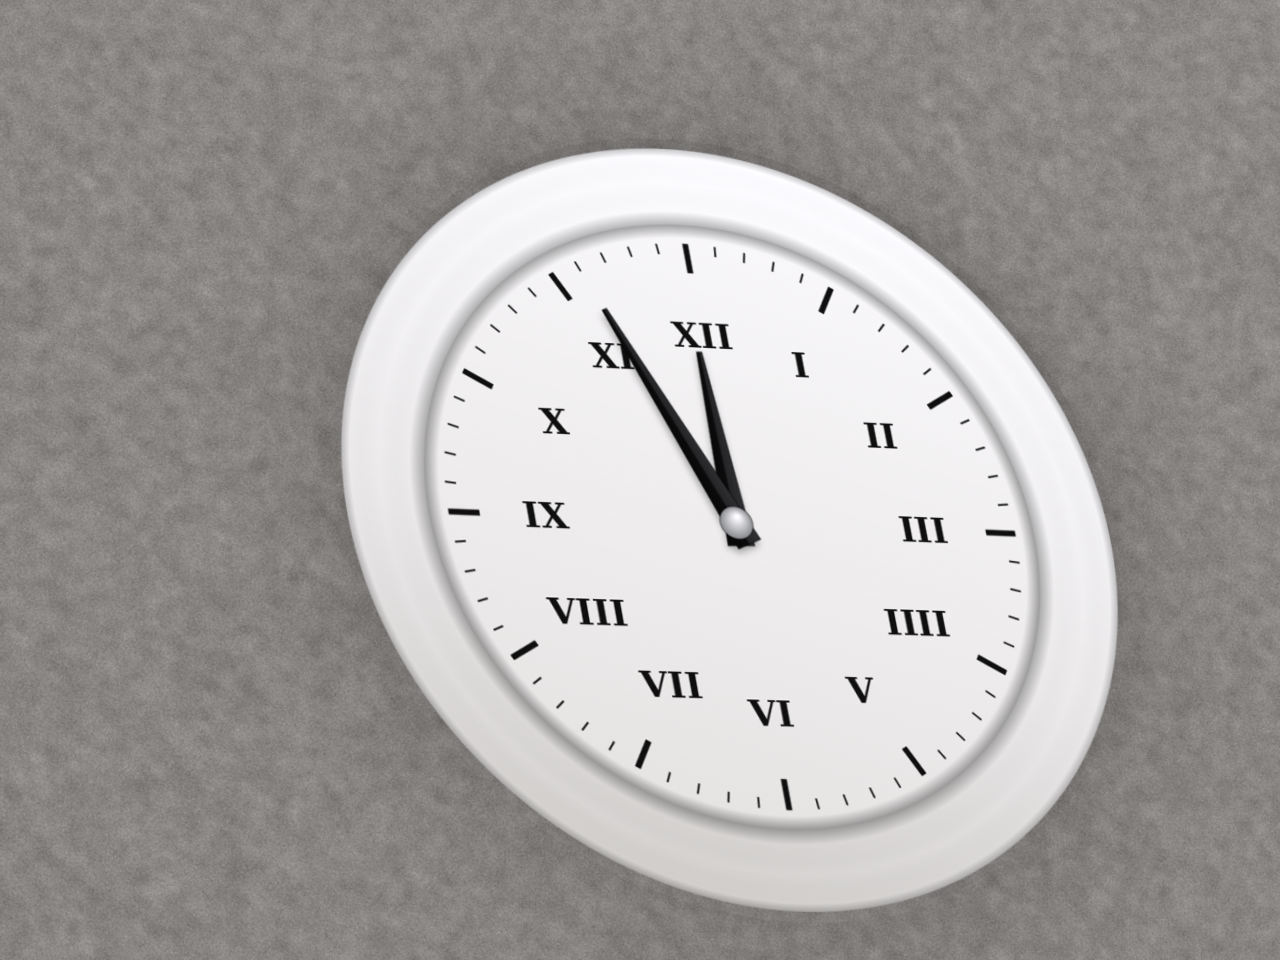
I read 11.56
